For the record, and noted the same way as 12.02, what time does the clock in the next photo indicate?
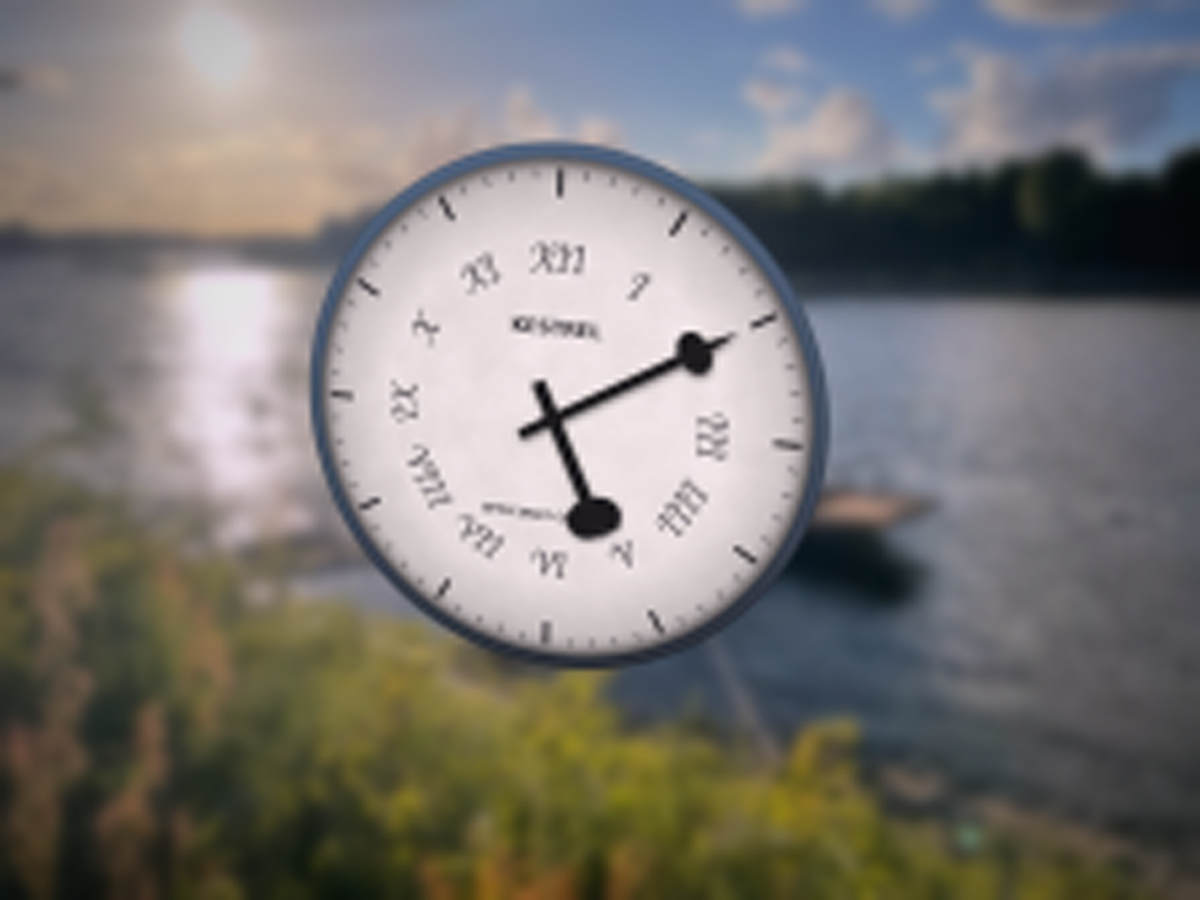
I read 5.10
